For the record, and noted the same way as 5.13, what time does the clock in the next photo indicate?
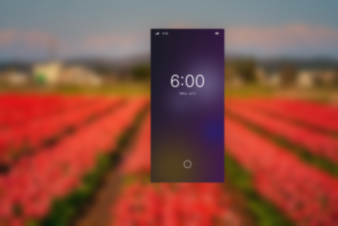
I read 6.00
